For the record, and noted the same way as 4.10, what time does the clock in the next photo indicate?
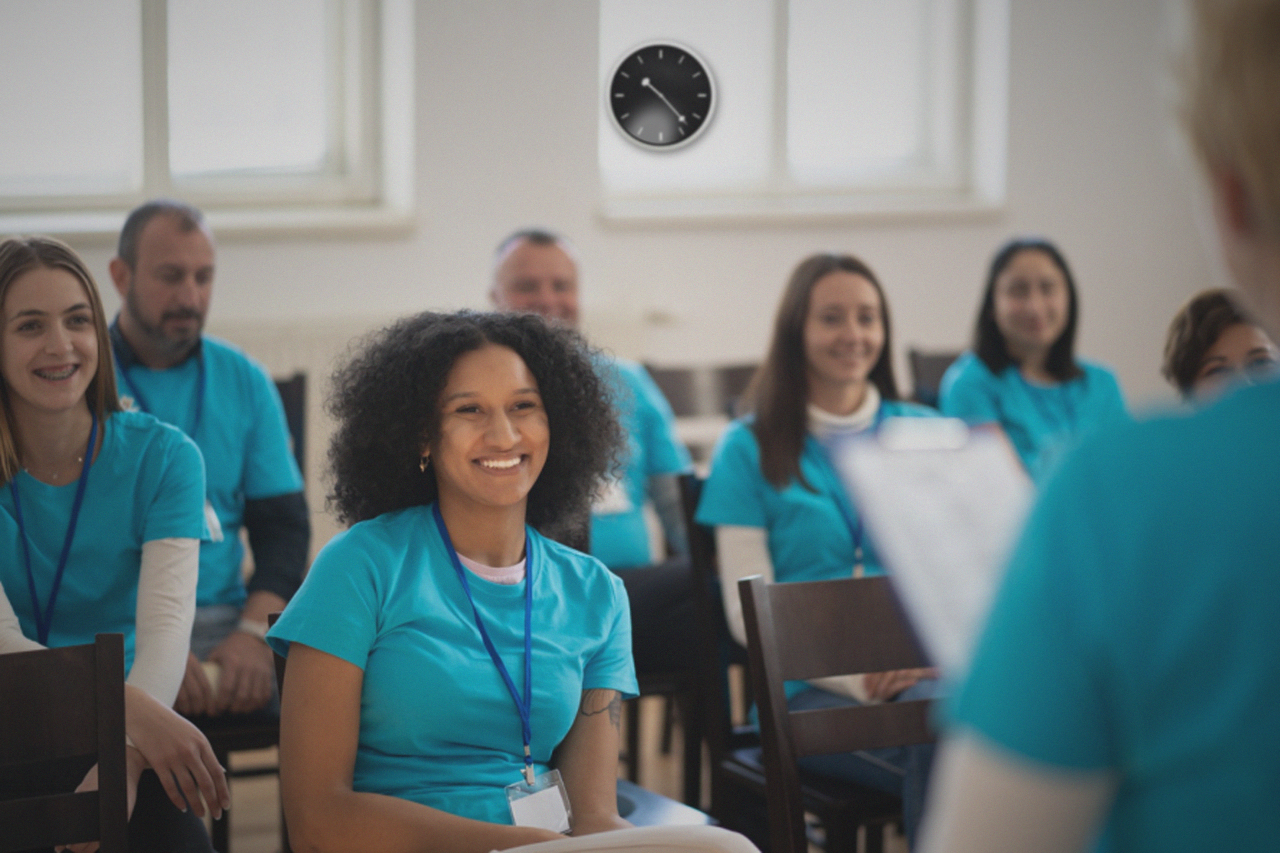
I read 10.23
